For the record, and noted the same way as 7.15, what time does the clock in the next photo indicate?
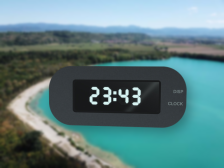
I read 23.43
